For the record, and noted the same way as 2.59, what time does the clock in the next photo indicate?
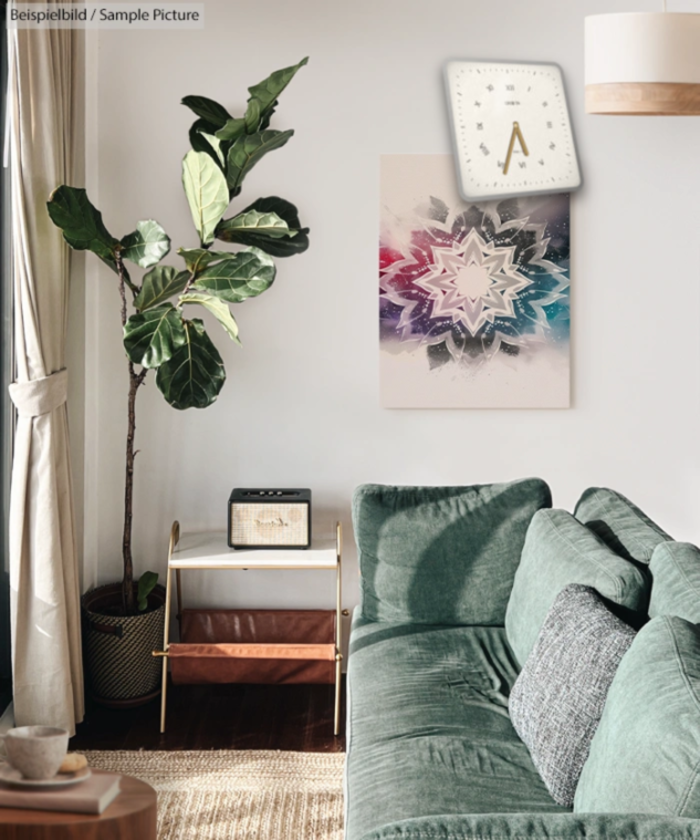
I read 5.34
